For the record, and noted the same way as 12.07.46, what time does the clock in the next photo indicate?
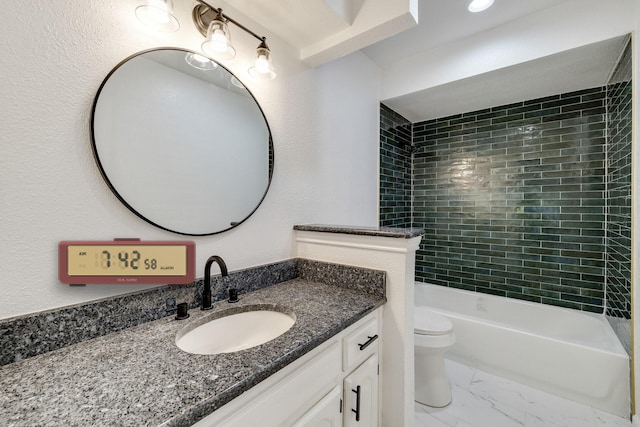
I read 7.42.58
